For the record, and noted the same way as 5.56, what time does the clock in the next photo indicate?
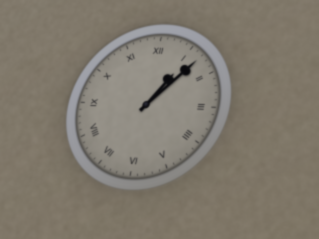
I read 1.07
